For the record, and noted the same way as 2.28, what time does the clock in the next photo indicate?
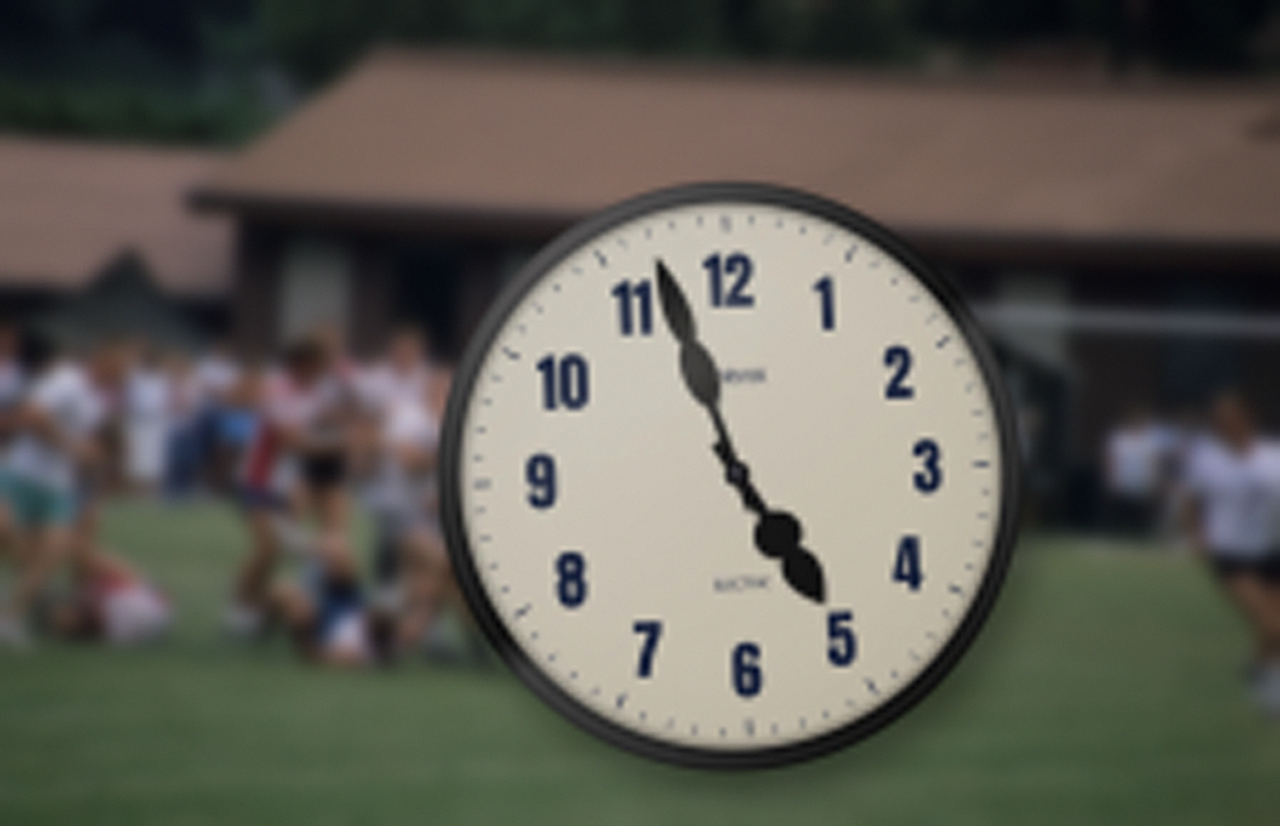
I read 4.57
